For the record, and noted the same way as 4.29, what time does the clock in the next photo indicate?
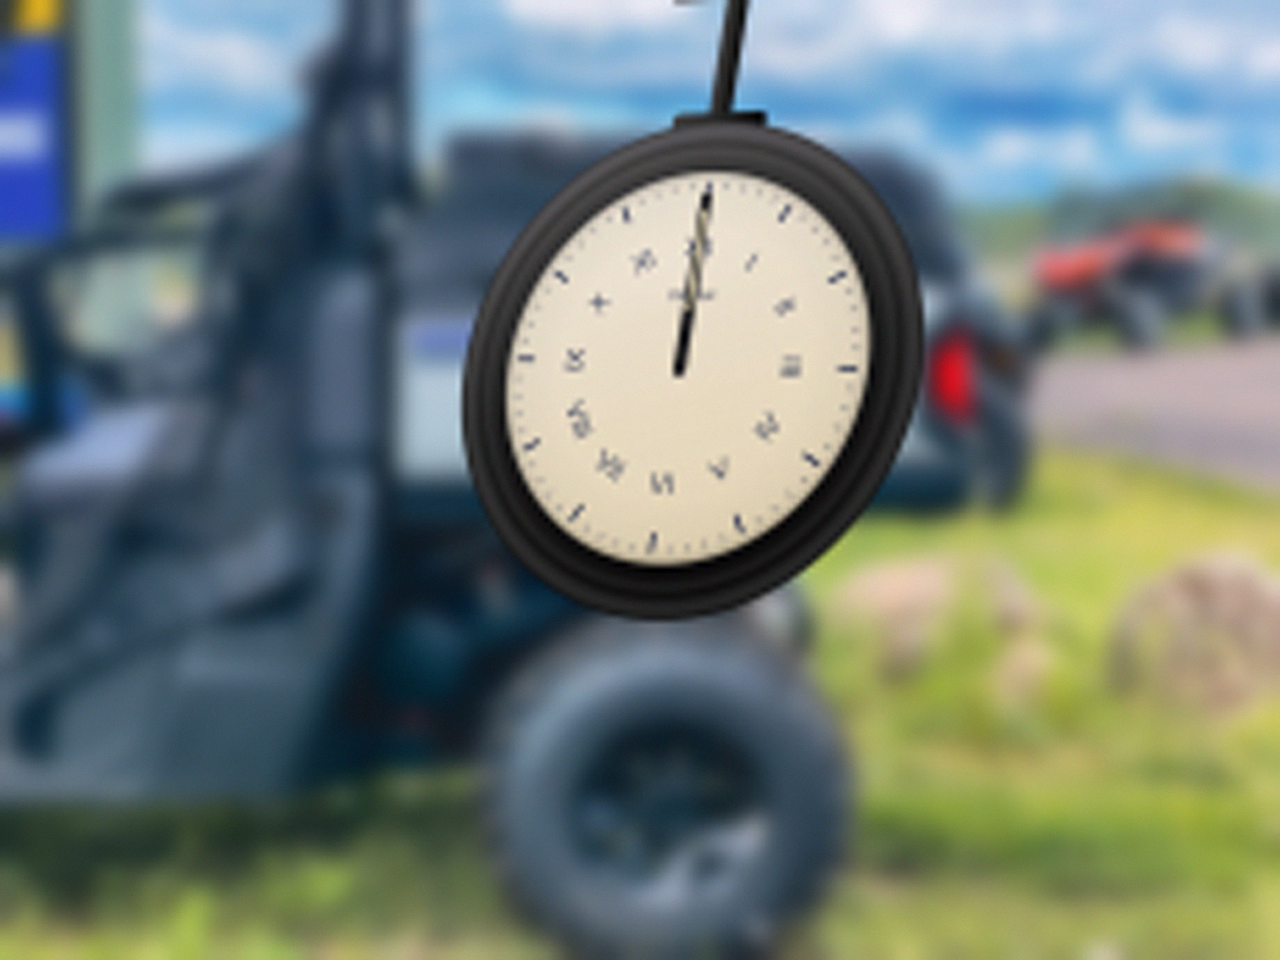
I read 12.00
